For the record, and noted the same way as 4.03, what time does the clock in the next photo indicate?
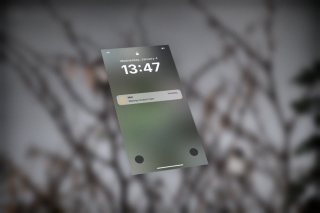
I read 13.47
